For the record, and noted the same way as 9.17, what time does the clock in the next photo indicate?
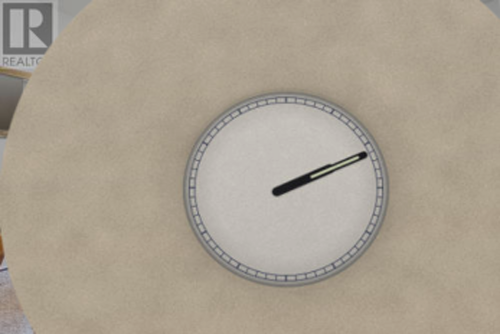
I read 2.11
